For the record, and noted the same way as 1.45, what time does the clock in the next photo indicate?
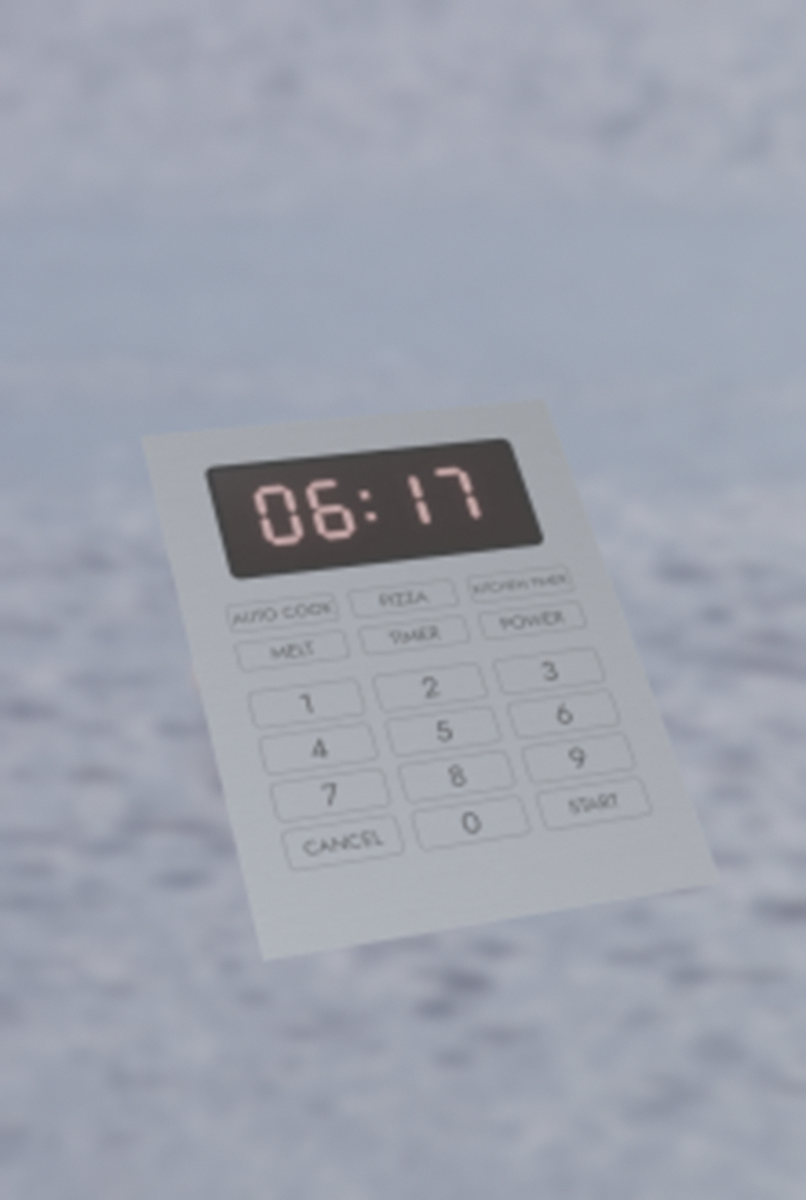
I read 6.17
